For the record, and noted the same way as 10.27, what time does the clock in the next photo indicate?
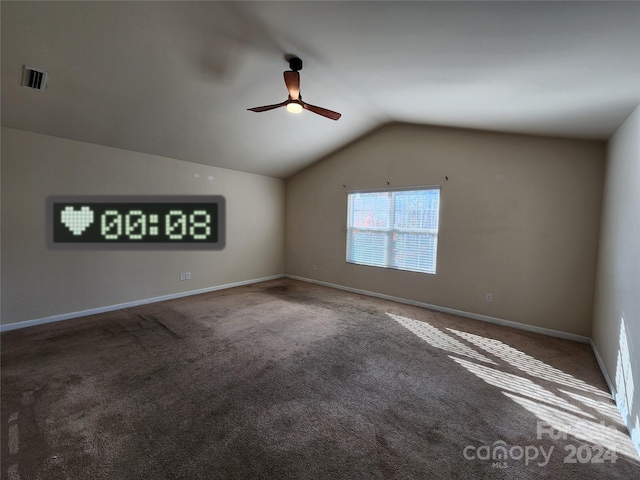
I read 0.08
